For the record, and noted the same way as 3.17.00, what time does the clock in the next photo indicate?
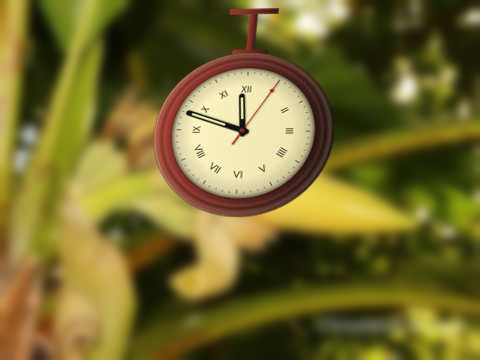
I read 11.48.05
